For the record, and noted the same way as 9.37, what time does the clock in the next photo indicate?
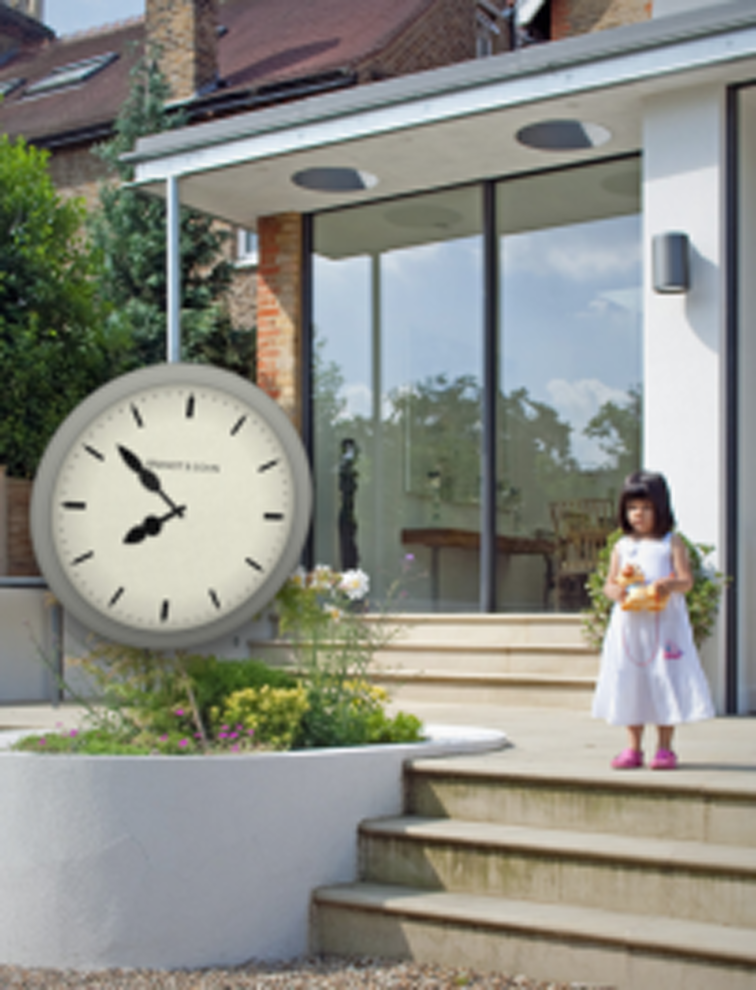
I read 7.52
